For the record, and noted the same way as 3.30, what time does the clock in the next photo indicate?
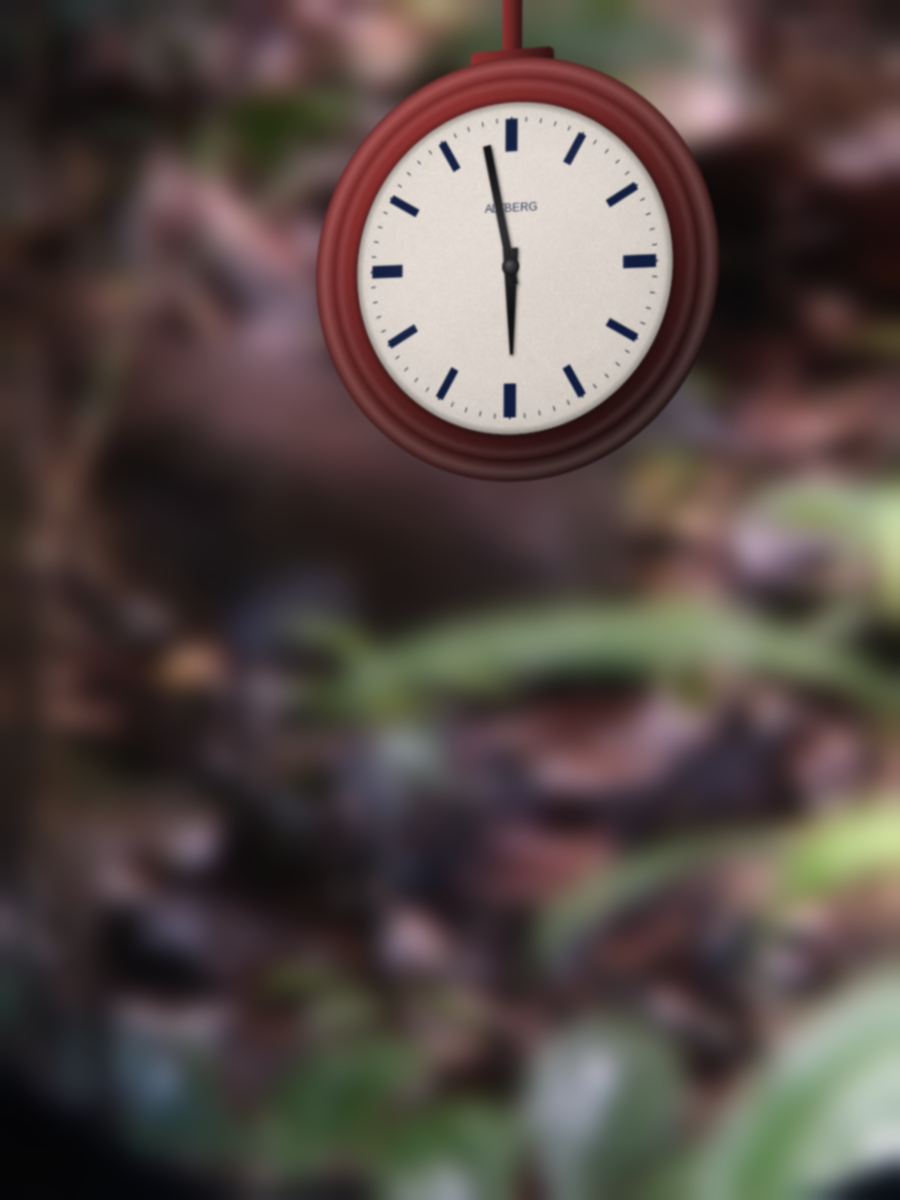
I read 5.58
